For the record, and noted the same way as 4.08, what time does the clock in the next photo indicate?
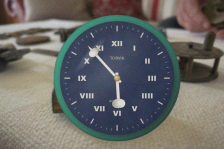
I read 5.53
